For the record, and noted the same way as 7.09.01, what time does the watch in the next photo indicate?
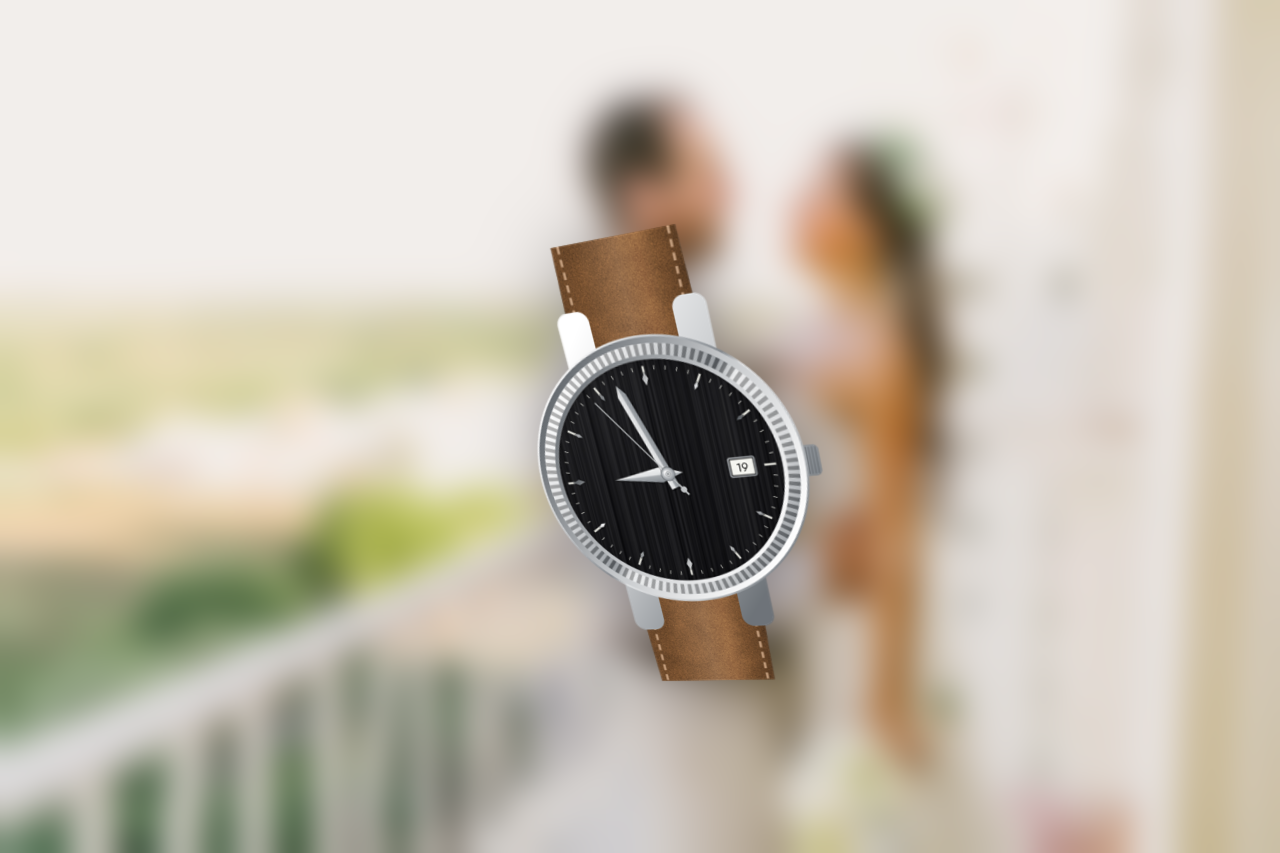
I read 8.56.54
